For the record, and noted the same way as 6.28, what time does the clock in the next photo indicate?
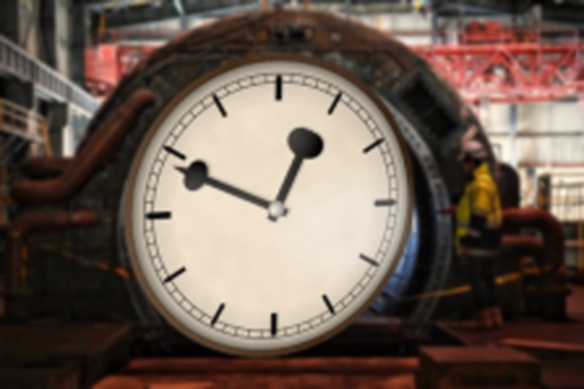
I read 12.49
